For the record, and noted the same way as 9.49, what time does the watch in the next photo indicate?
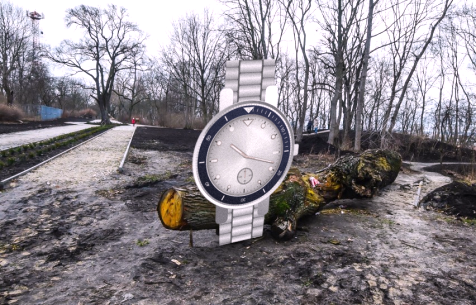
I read 10.18
